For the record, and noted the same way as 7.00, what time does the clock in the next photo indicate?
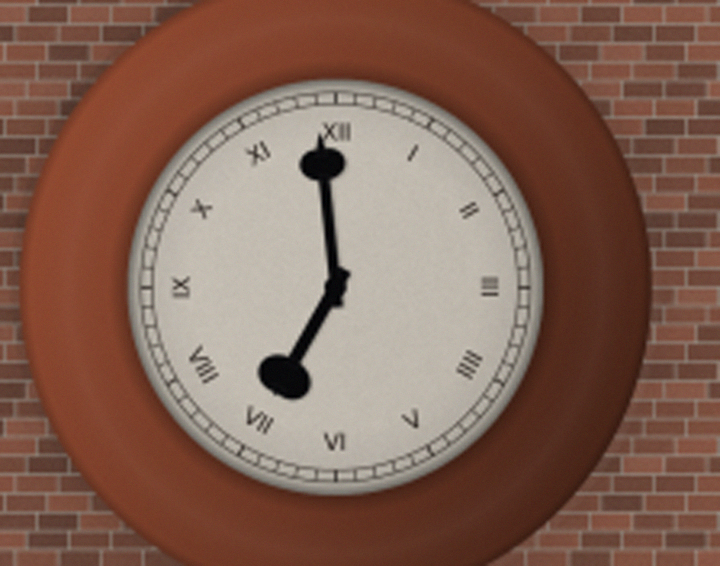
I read 6.59
